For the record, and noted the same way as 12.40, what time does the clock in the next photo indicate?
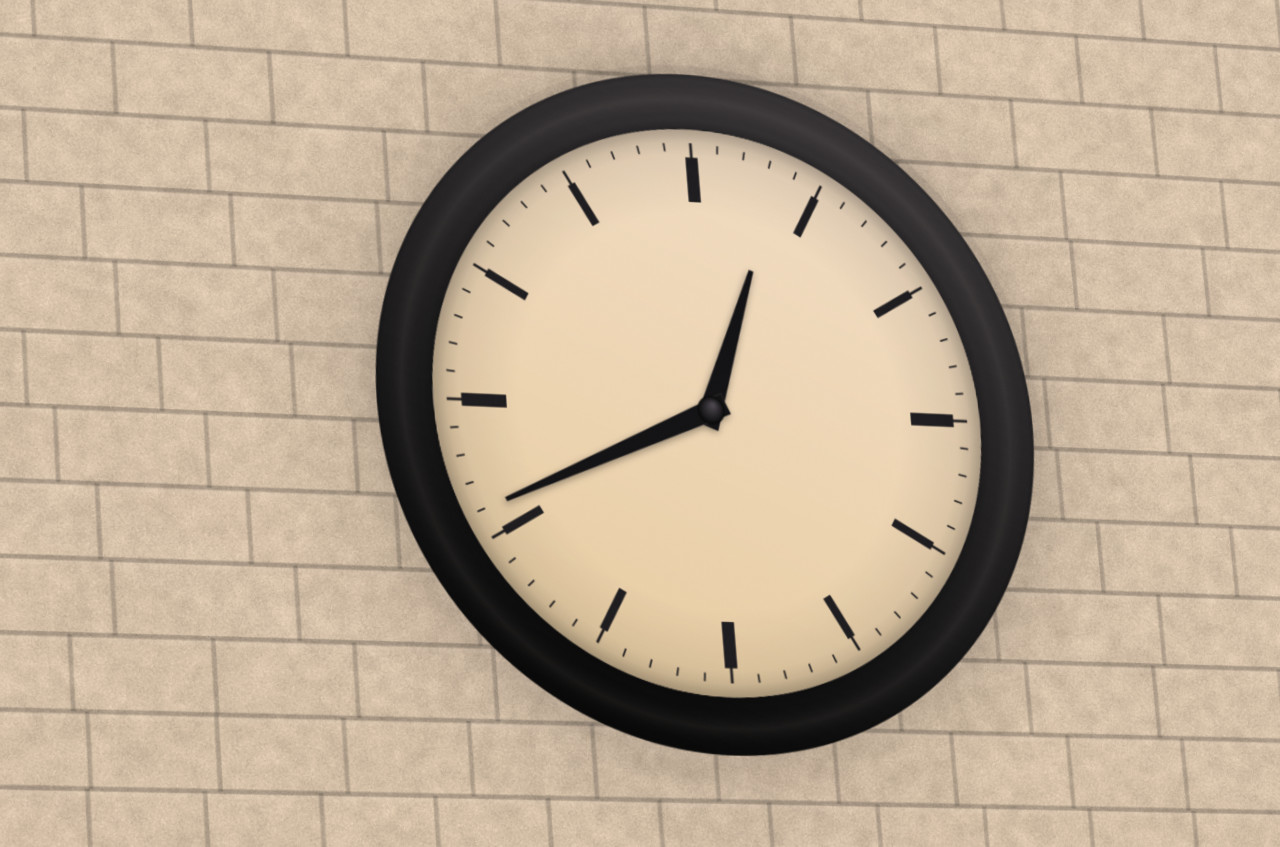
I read 12.41
